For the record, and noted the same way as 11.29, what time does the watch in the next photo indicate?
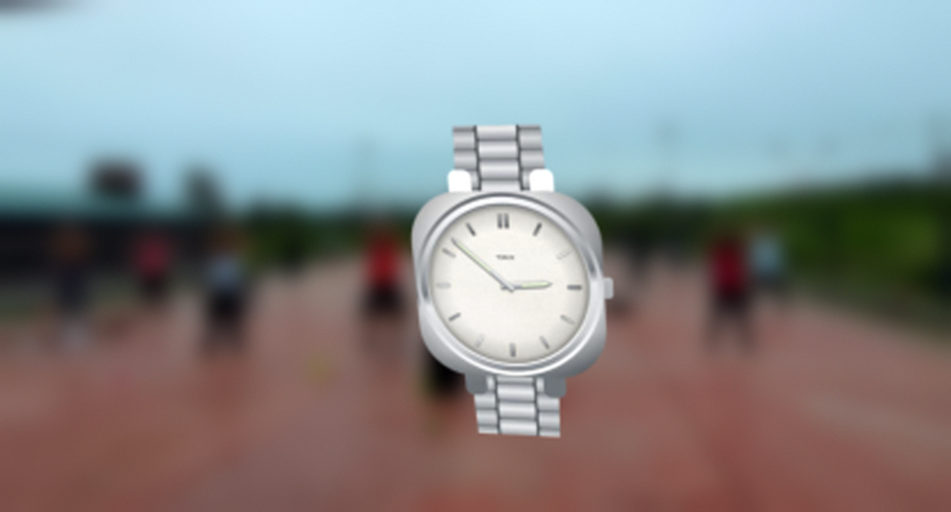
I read 2.52
